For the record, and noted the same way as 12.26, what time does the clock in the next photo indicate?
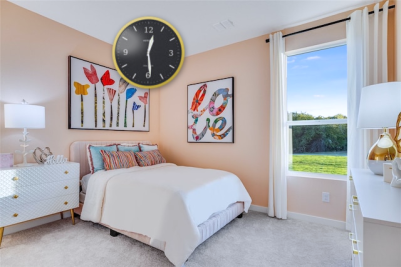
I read 12.29
